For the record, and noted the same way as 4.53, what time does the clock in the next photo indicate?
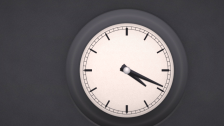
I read 4.19
